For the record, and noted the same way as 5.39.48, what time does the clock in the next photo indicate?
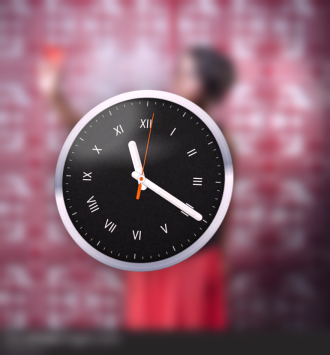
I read 11.20.01
